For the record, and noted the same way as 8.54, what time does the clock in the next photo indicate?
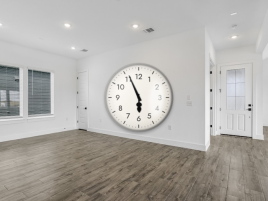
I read 5.56
